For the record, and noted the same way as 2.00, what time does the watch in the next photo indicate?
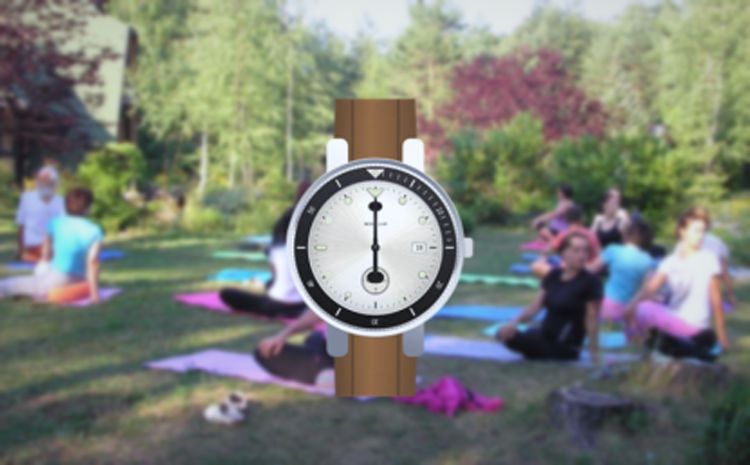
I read 6.00
